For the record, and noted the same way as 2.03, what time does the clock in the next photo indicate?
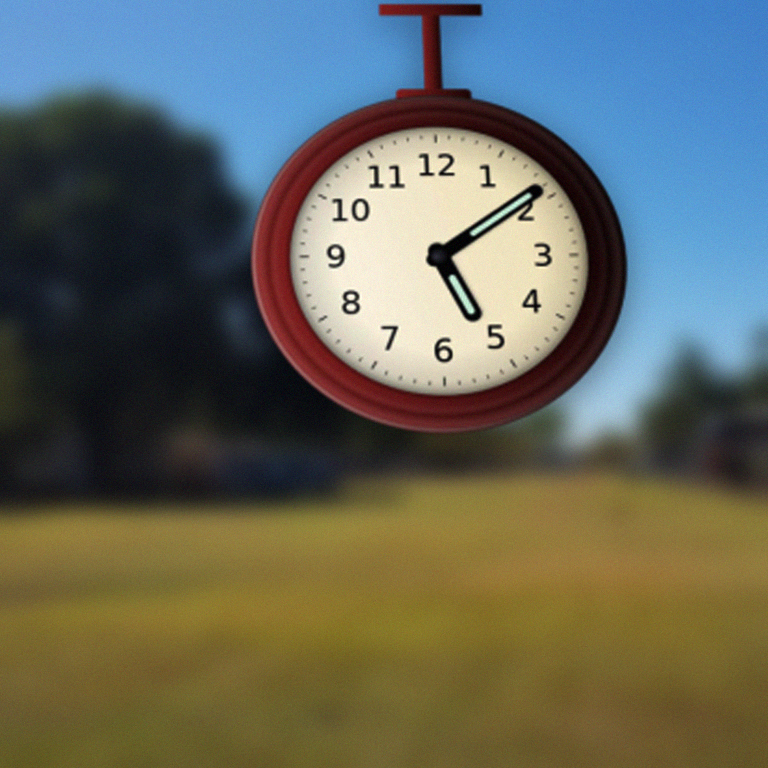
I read 5.09
